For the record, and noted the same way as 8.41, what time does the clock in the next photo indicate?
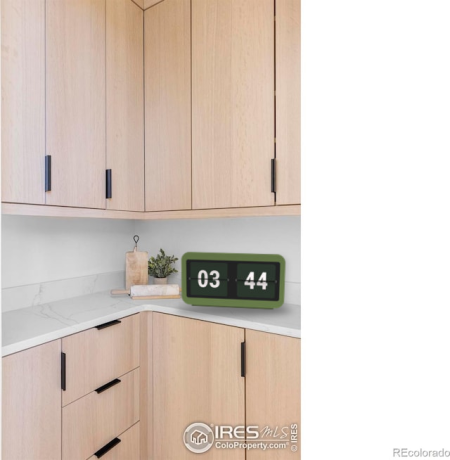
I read 3.44
